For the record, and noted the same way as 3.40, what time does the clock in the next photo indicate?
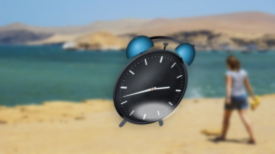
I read 2.42
